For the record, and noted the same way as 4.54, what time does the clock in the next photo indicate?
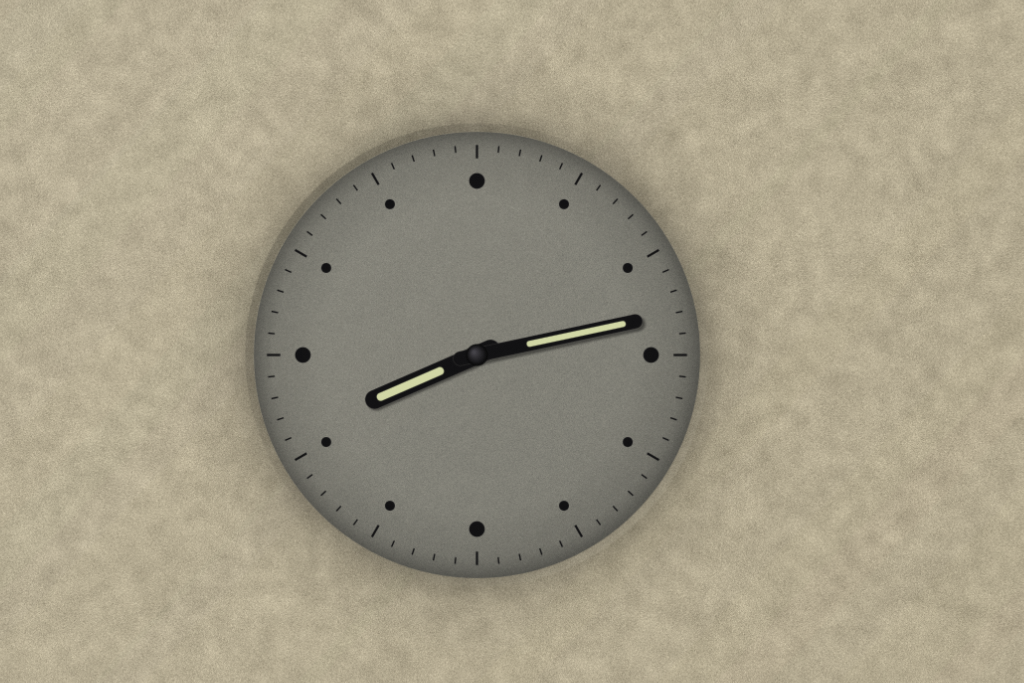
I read 8.13
